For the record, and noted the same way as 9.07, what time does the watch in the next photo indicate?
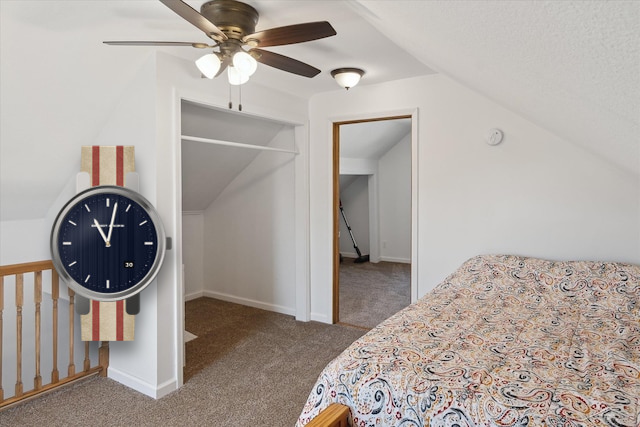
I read 11.02
